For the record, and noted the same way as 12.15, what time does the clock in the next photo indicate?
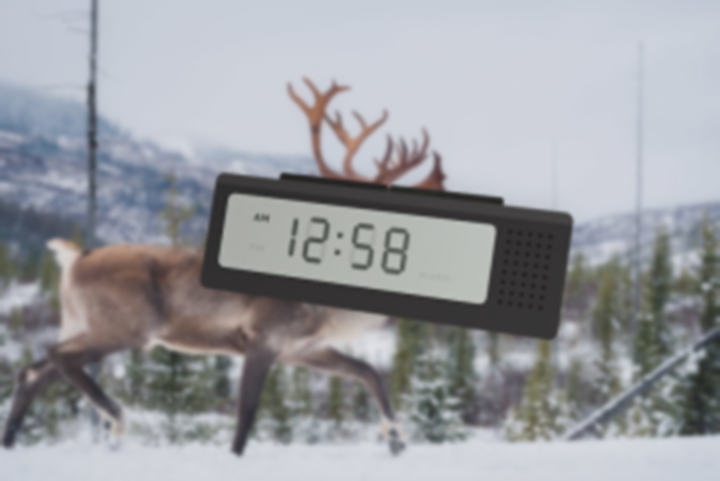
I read 12.58
